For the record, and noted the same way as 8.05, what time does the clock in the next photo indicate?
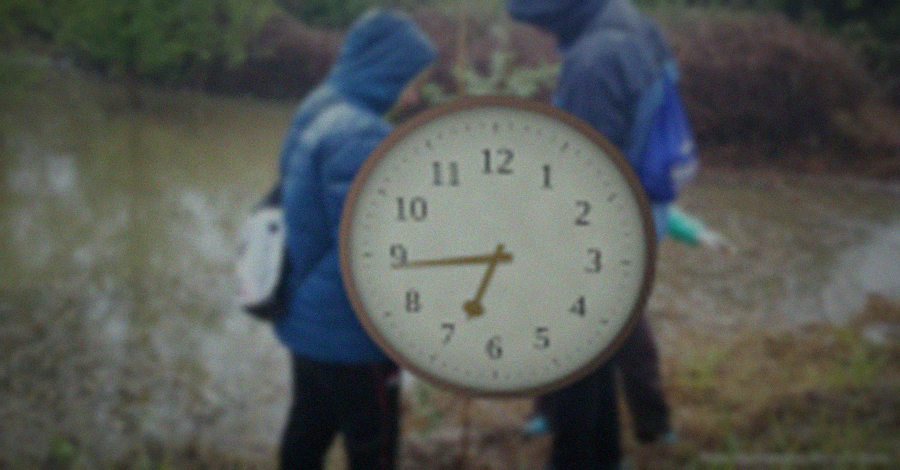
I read 6.44
